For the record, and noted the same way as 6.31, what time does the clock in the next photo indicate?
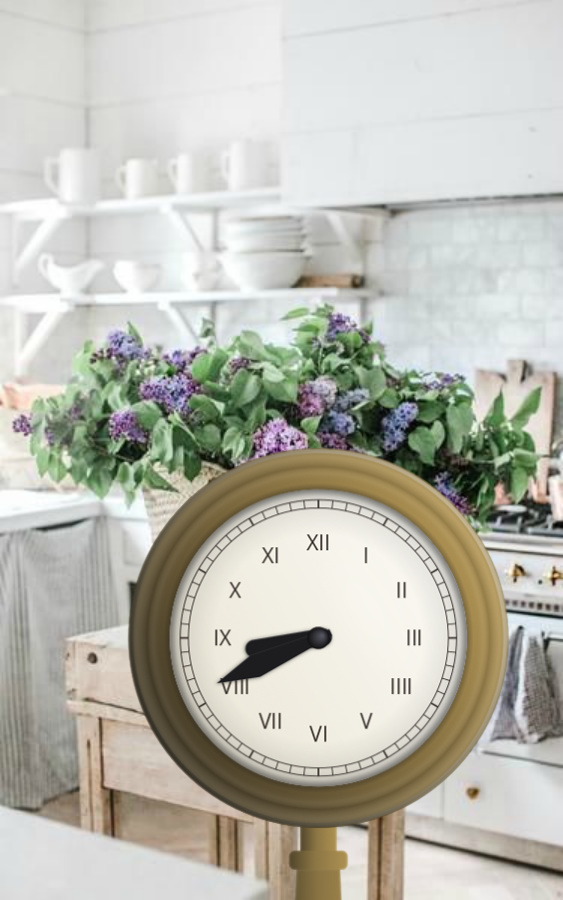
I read 8.41
